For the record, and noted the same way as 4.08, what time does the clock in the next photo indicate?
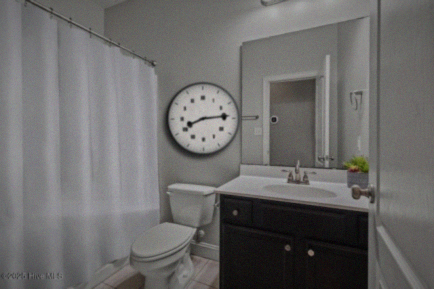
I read 8.14
